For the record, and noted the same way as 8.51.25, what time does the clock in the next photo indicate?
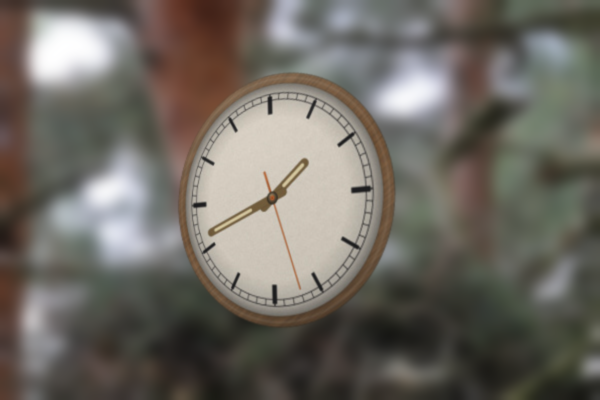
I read 1.41.27
